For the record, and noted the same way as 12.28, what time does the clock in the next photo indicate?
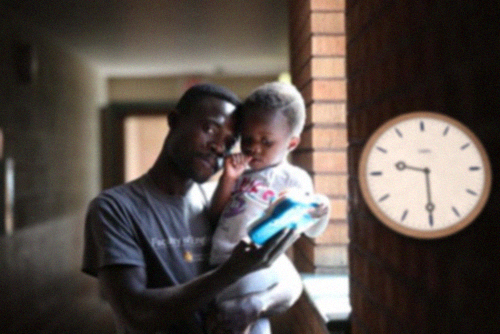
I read 9.30
